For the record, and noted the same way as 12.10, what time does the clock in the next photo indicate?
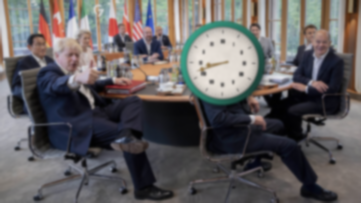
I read 8.42
